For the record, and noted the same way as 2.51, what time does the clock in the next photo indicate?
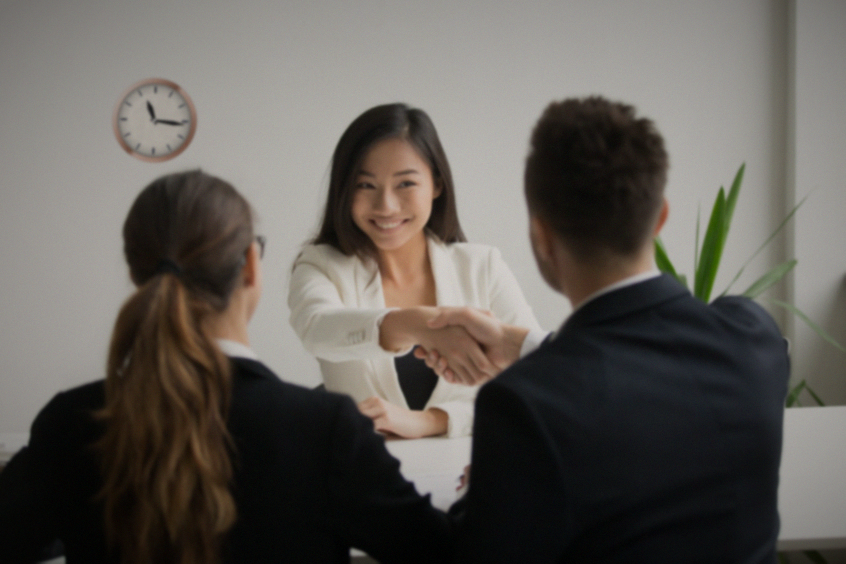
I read 11.16
